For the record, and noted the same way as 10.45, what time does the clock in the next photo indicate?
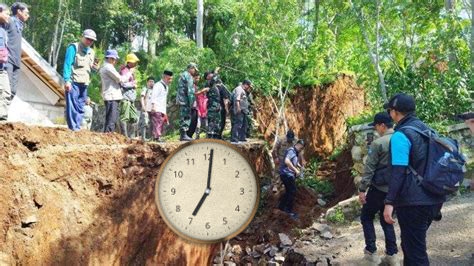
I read 7.01
